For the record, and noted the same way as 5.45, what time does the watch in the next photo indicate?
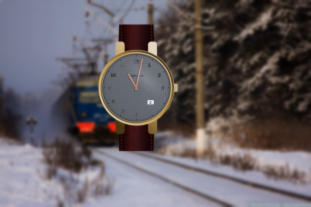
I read 11.02
